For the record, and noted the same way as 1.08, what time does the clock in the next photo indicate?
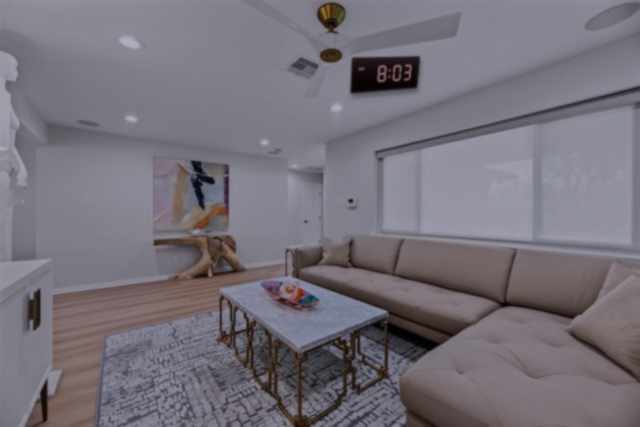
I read 8.03
